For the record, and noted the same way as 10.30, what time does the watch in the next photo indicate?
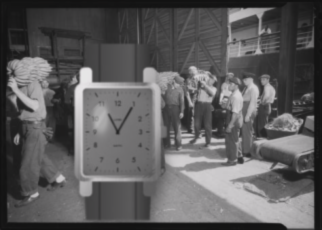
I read 11.05
